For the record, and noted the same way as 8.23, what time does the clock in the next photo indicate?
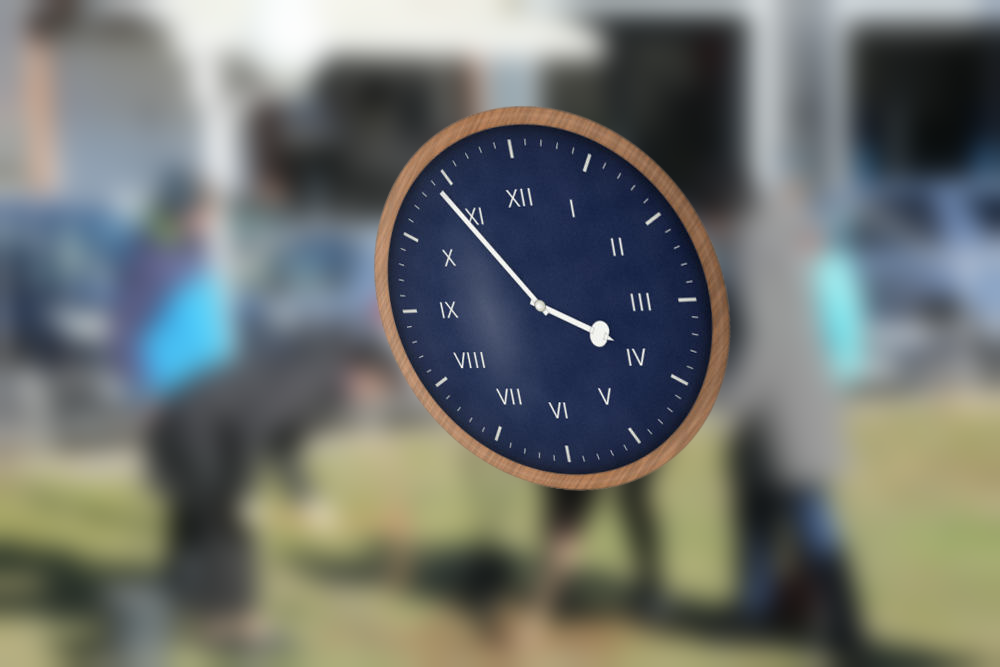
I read 3.54
